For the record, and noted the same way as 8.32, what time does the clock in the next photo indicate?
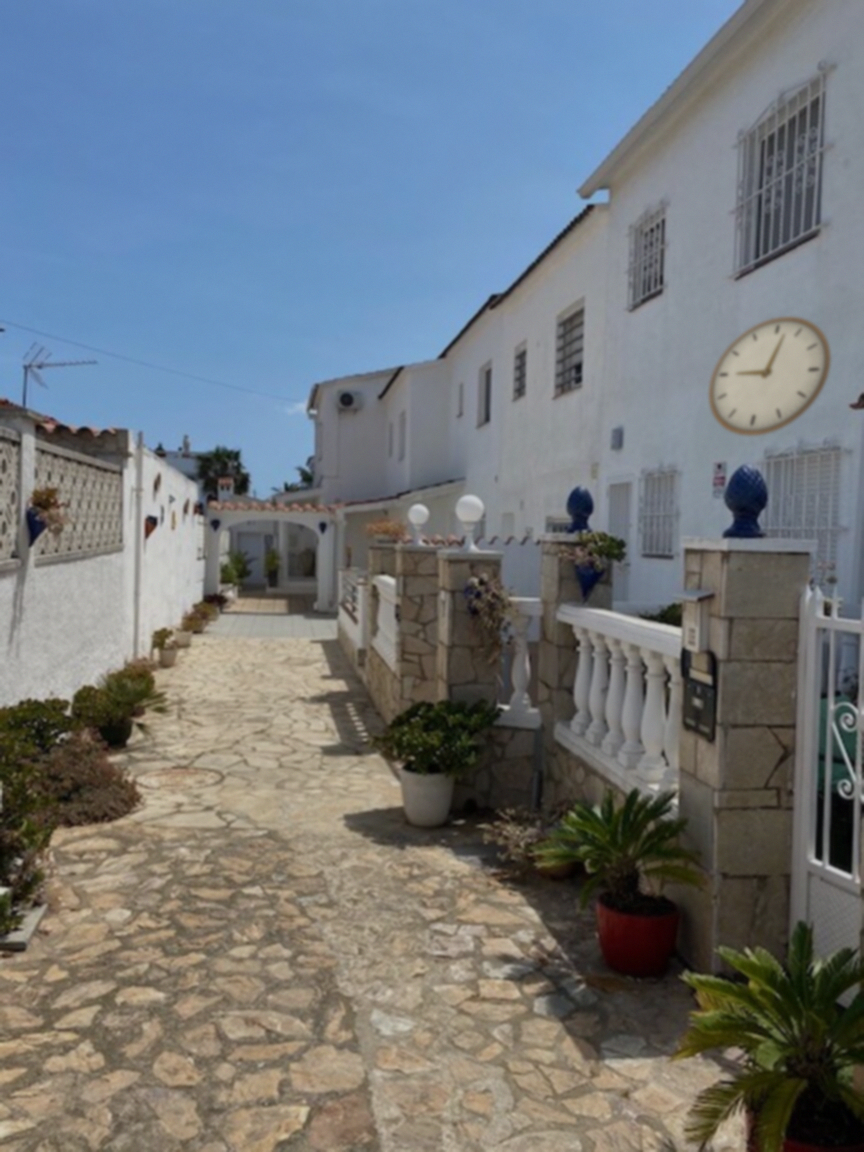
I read 9.02
